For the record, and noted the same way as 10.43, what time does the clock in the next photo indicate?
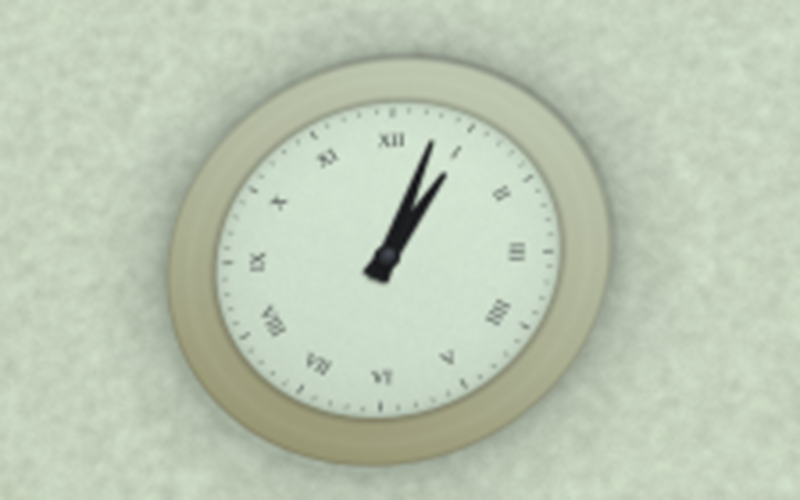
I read 1.03
